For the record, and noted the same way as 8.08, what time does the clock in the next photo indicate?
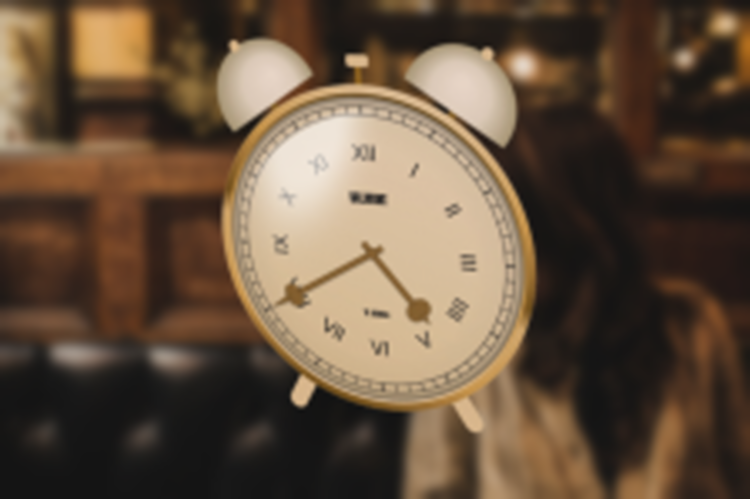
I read 4.40
